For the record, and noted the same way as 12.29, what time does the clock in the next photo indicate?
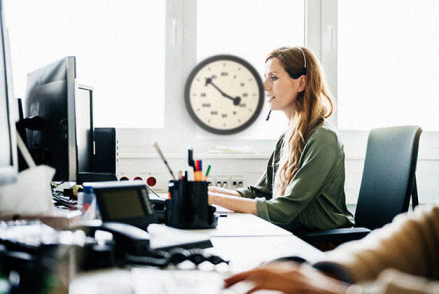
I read 3.52
